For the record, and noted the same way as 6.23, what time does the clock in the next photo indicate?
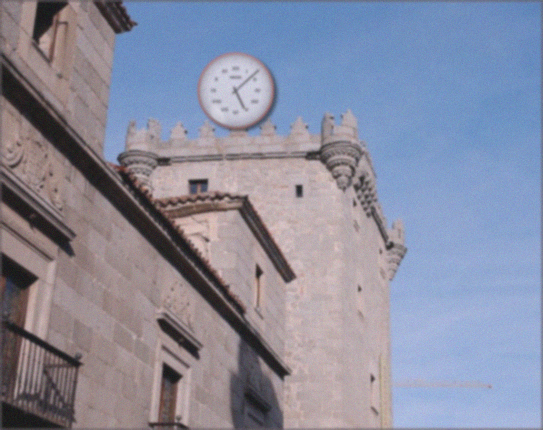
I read 5.08
